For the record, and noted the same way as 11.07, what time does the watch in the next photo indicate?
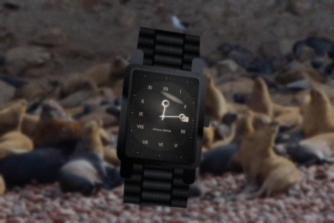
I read 12.14
